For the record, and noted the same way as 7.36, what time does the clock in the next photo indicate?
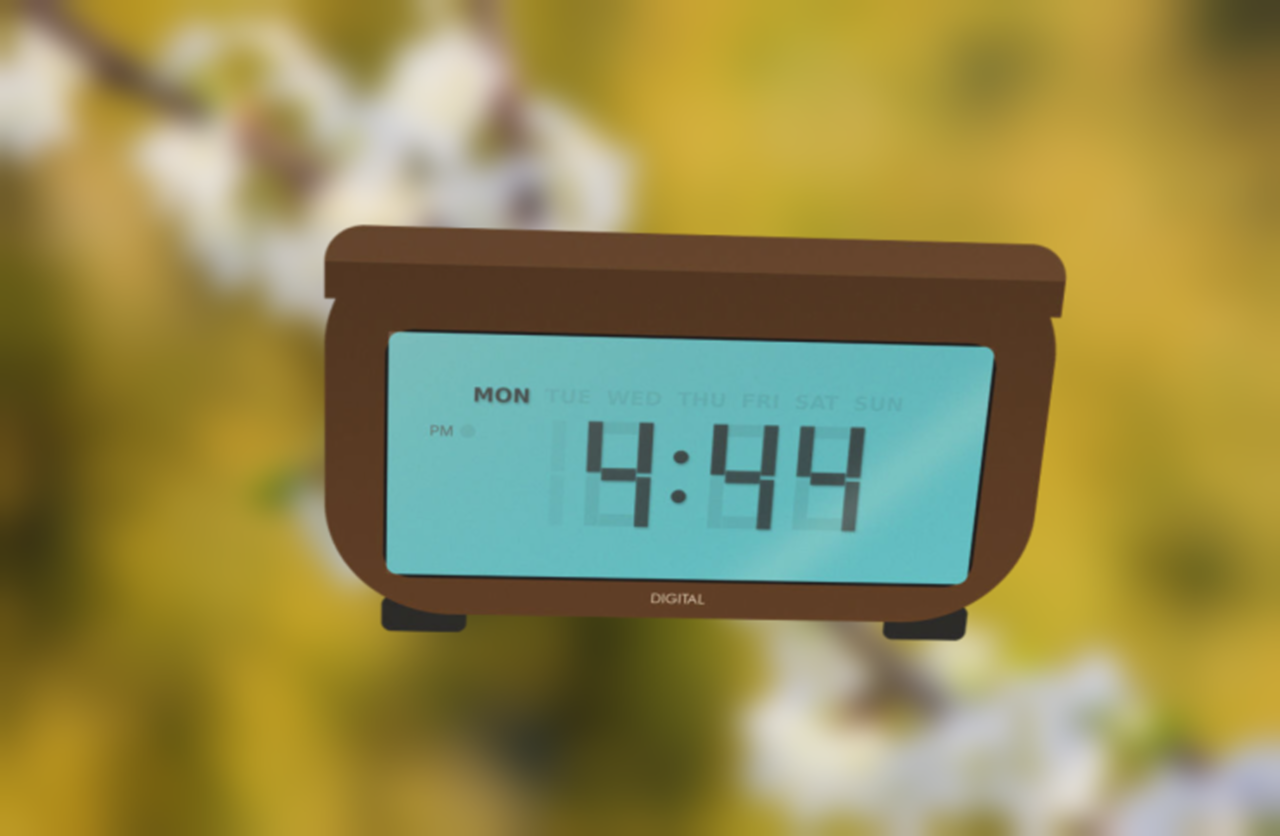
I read 4.44
